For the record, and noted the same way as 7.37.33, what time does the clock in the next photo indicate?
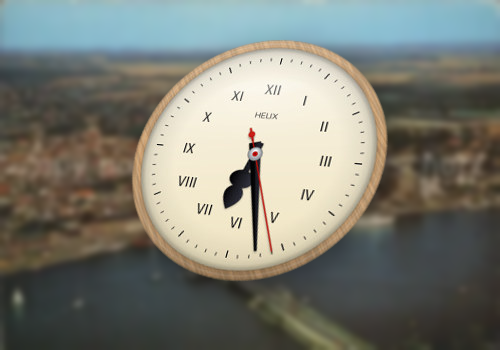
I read 6.27.26
